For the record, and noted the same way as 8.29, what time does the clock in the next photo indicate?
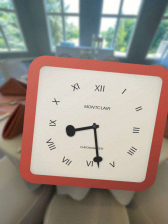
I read 8.28
